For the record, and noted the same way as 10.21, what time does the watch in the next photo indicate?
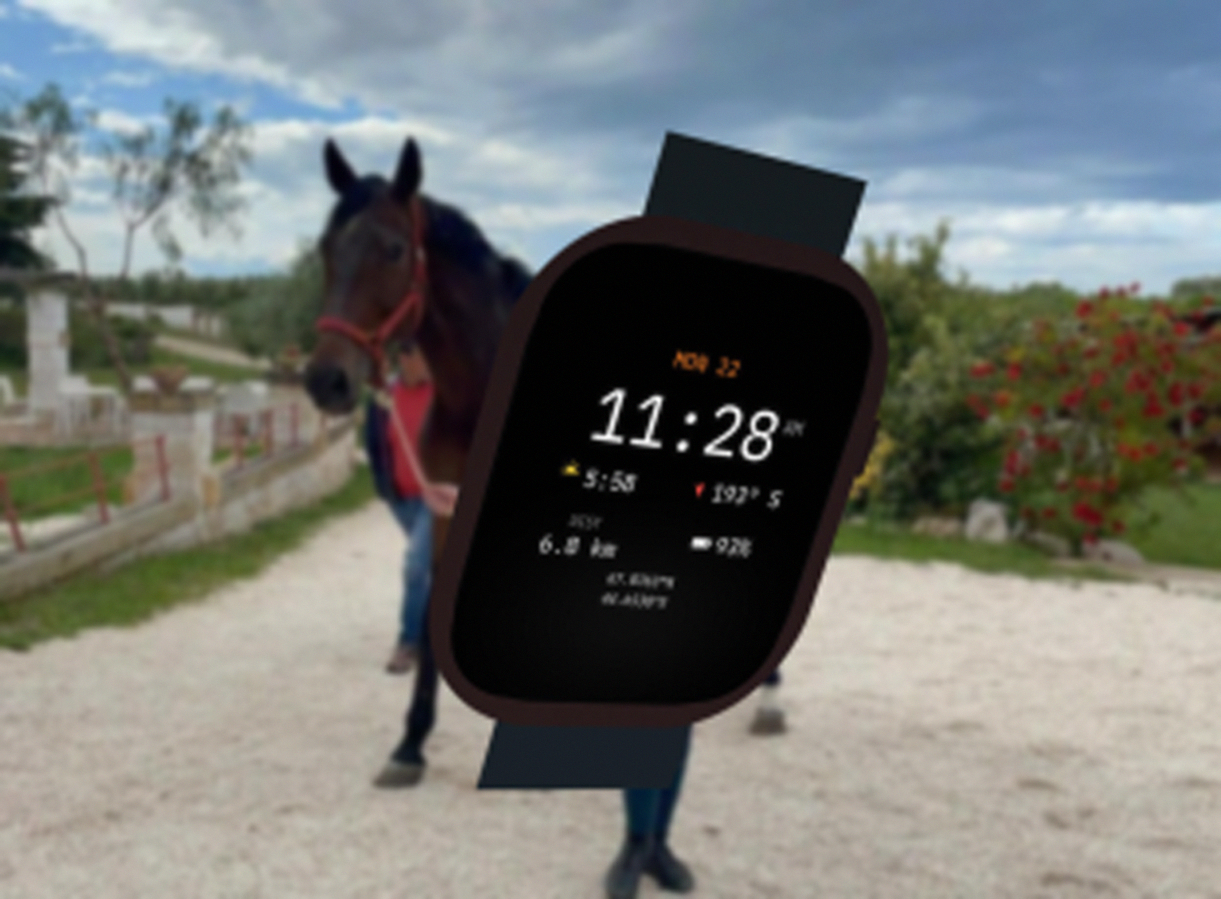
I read 11.28
